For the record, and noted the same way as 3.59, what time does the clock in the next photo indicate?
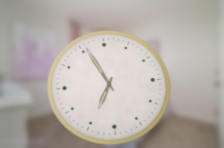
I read 6.56
